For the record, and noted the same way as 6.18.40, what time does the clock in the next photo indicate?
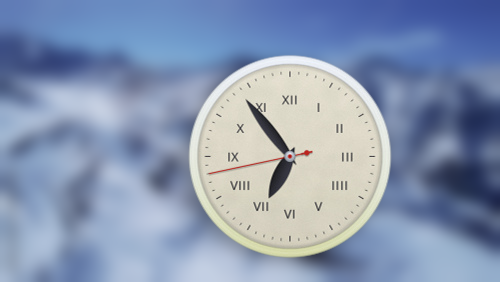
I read 6.53.43
